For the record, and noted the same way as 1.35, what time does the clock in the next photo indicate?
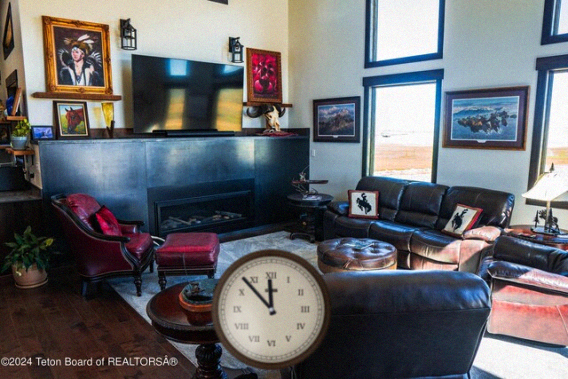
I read 11.53
